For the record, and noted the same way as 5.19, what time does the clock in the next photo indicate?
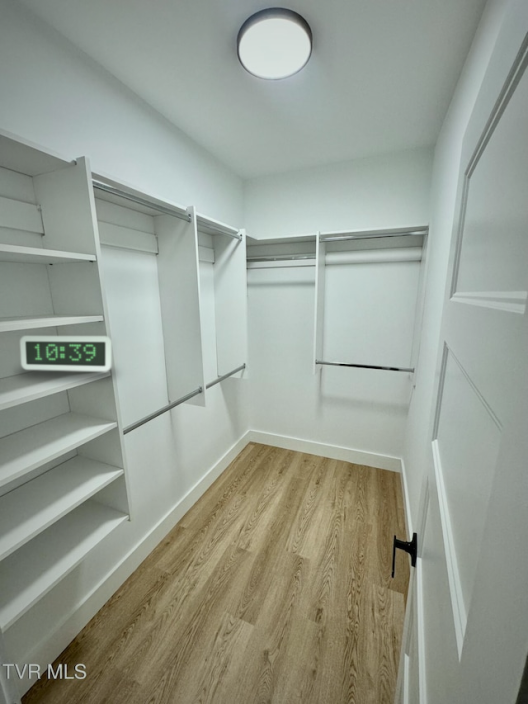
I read 10.39
